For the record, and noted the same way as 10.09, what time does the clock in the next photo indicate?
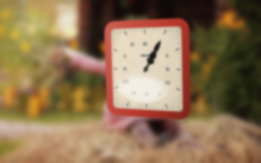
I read 1.05
